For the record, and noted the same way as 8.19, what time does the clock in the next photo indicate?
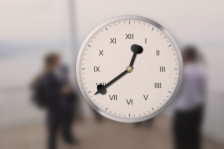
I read 12.39
